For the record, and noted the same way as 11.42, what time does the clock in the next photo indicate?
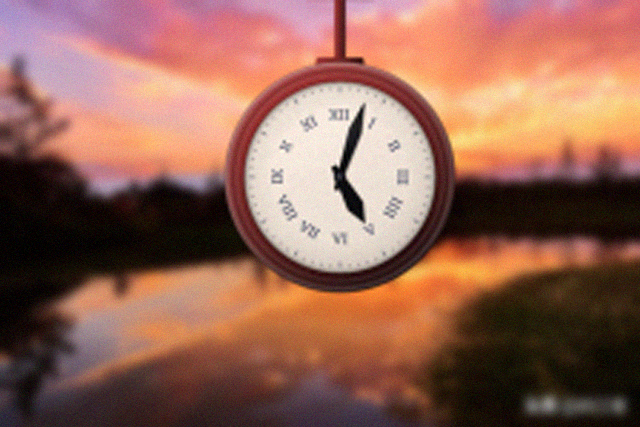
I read 5.03
